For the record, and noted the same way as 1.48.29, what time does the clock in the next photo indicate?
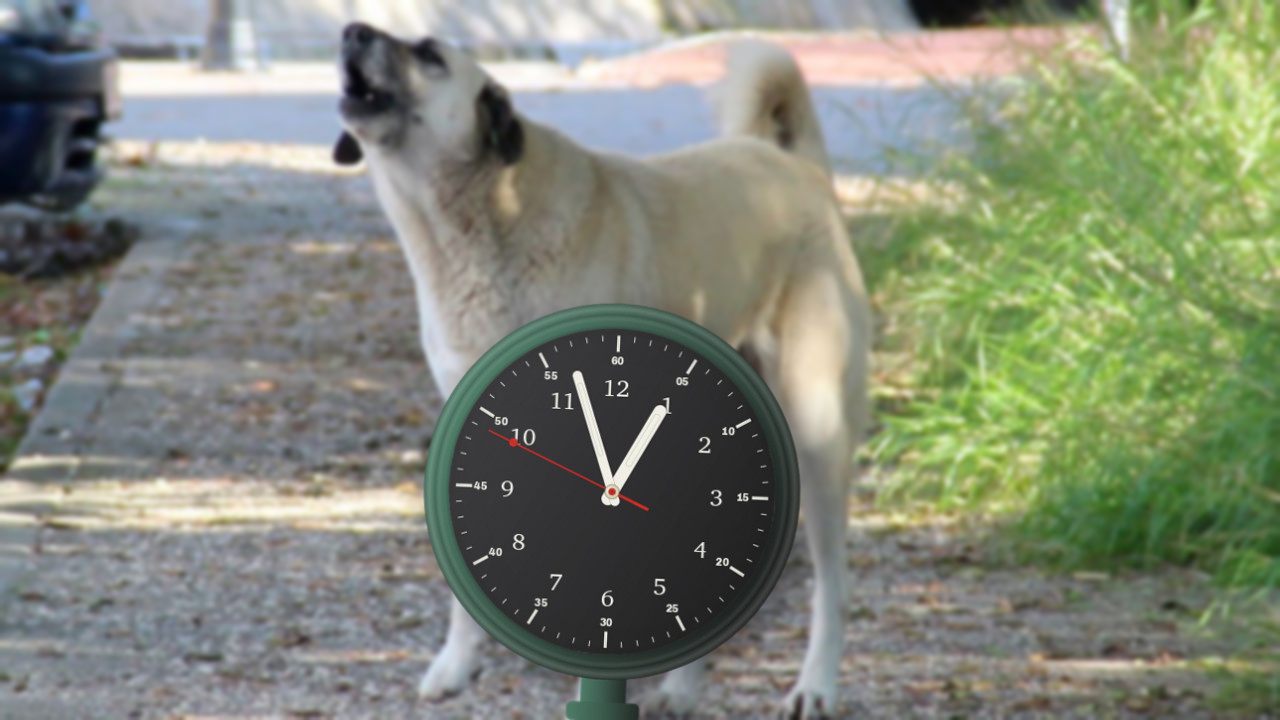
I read 12.56.49
